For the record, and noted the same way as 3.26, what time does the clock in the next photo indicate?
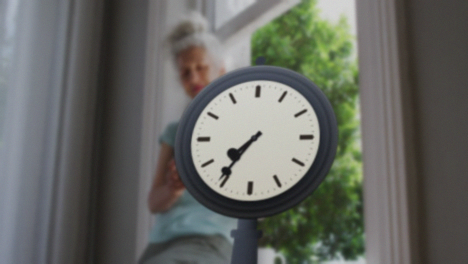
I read 7.36
